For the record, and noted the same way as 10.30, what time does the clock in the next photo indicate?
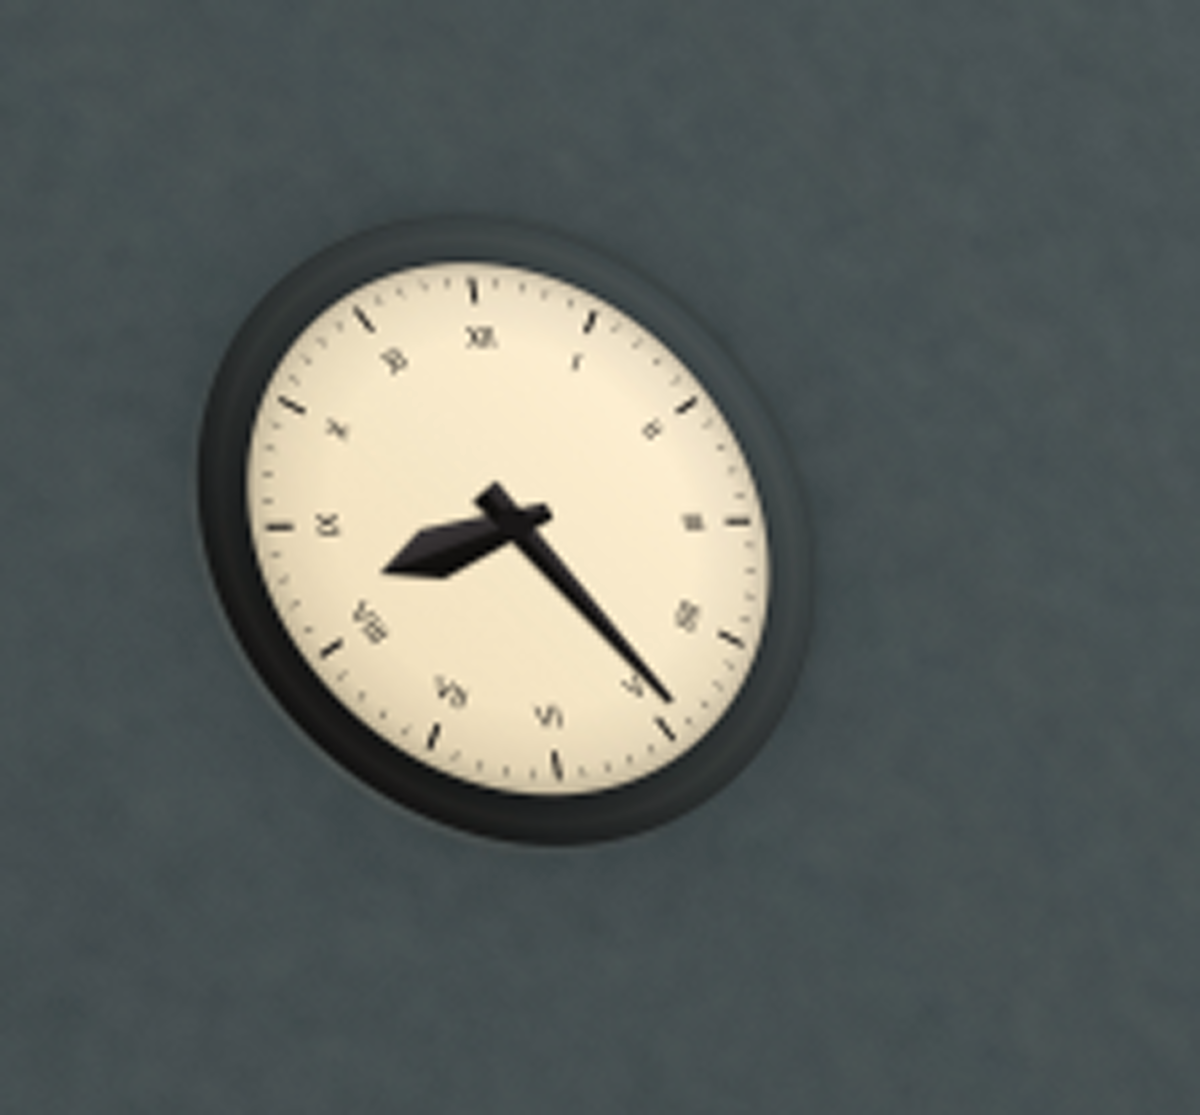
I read 8.24
